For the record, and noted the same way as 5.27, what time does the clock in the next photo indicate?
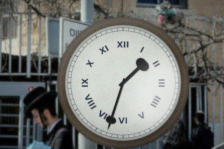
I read 1.33
